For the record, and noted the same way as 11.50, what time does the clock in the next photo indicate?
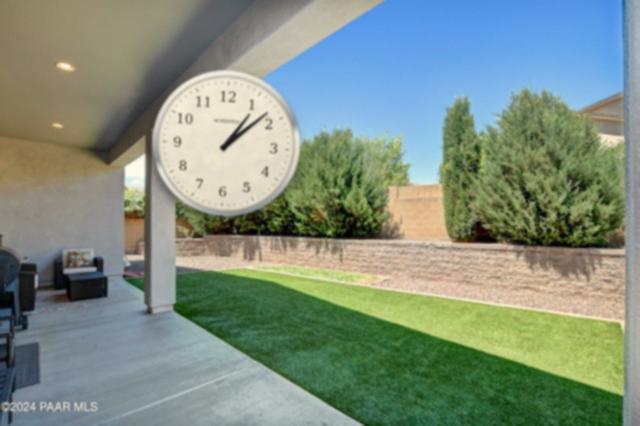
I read 1.08
